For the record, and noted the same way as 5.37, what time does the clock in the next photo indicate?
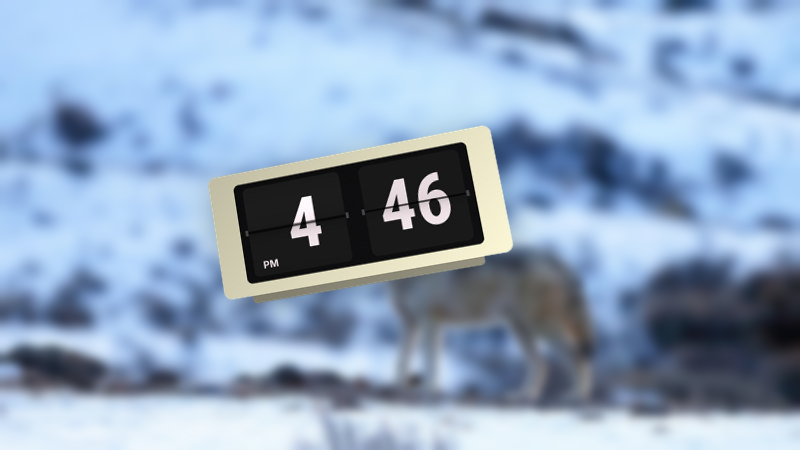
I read 4.46
